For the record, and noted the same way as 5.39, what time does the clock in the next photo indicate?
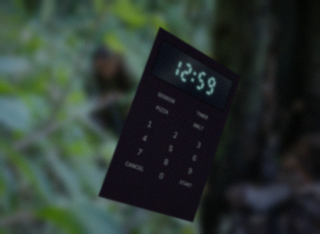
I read 12.59
